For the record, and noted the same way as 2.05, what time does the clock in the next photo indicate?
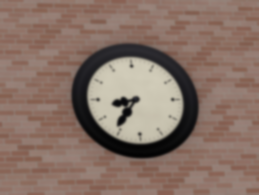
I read 8.36
